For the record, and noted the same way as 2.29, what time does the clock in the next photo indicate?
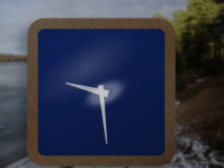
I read 9.29
